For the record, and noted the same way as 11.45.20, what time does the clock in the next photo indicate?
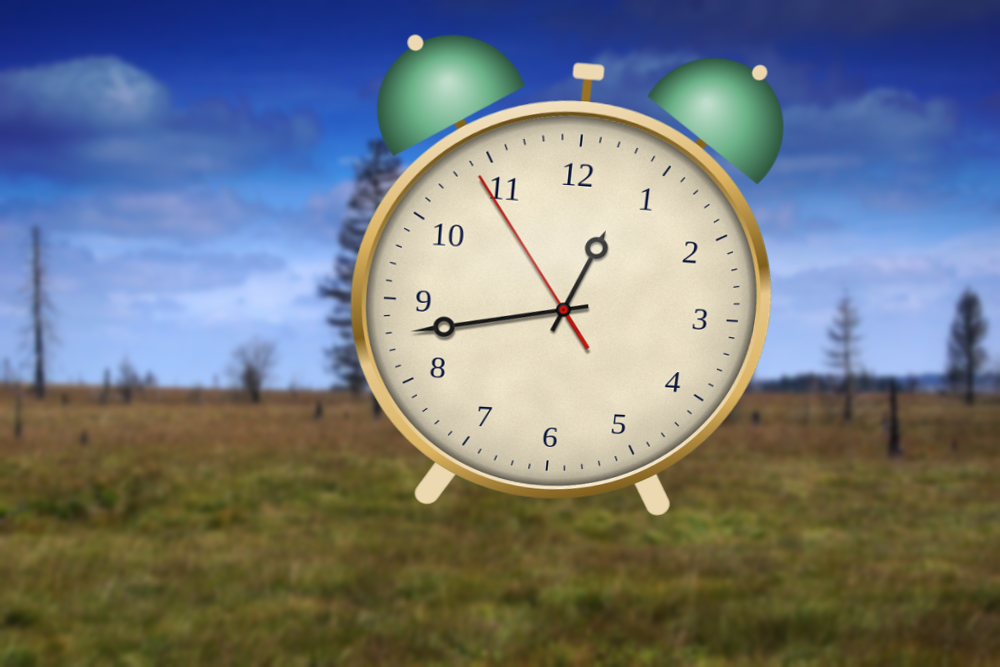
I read 12.42.54
